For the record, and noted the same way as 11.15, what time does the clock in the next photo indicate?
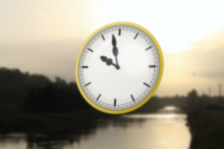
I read 9.58
